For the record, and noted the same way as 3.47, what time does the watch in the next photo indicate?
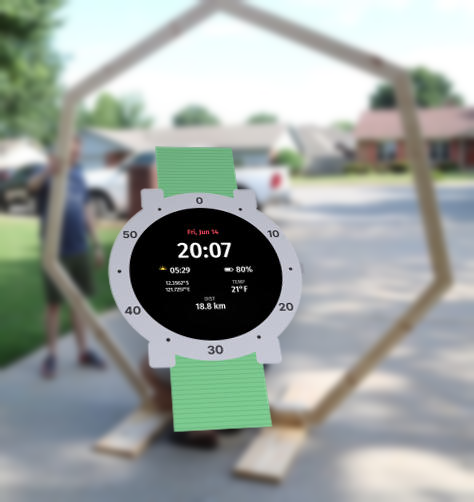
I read 20.07
